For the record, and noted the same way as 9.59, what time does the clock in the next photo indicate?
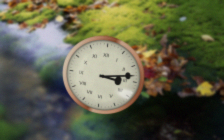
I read 3.13
